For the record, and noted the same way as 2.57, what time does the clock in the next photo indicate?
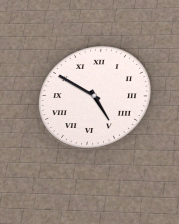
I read 4.50
